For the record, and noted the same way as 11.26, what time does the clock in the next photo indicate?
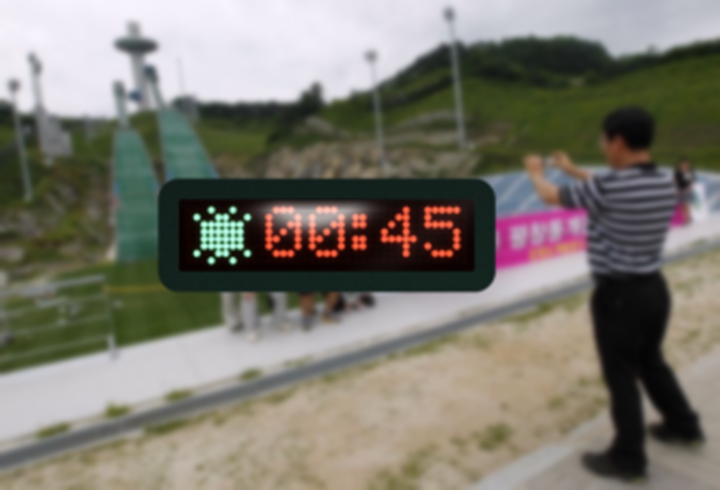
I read 0.45
